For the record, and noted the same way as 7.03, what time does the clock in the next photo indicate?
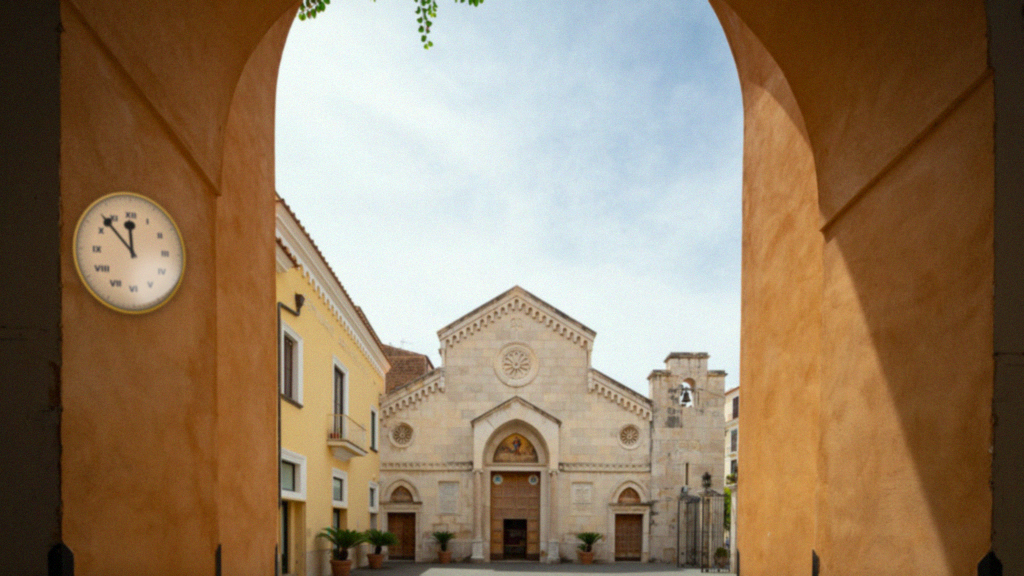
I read 11.53
